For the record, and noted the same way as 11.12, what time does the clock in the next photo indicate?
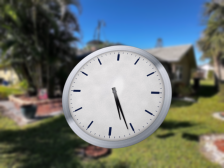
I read 5.26
